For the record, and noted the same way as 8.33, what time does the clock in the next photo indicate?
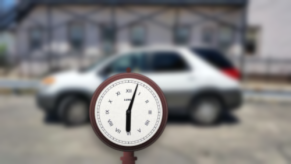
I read 6.03
